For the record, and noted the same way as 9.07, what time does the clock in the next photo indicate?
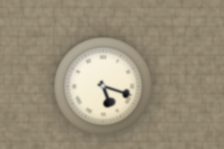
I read 5.18
